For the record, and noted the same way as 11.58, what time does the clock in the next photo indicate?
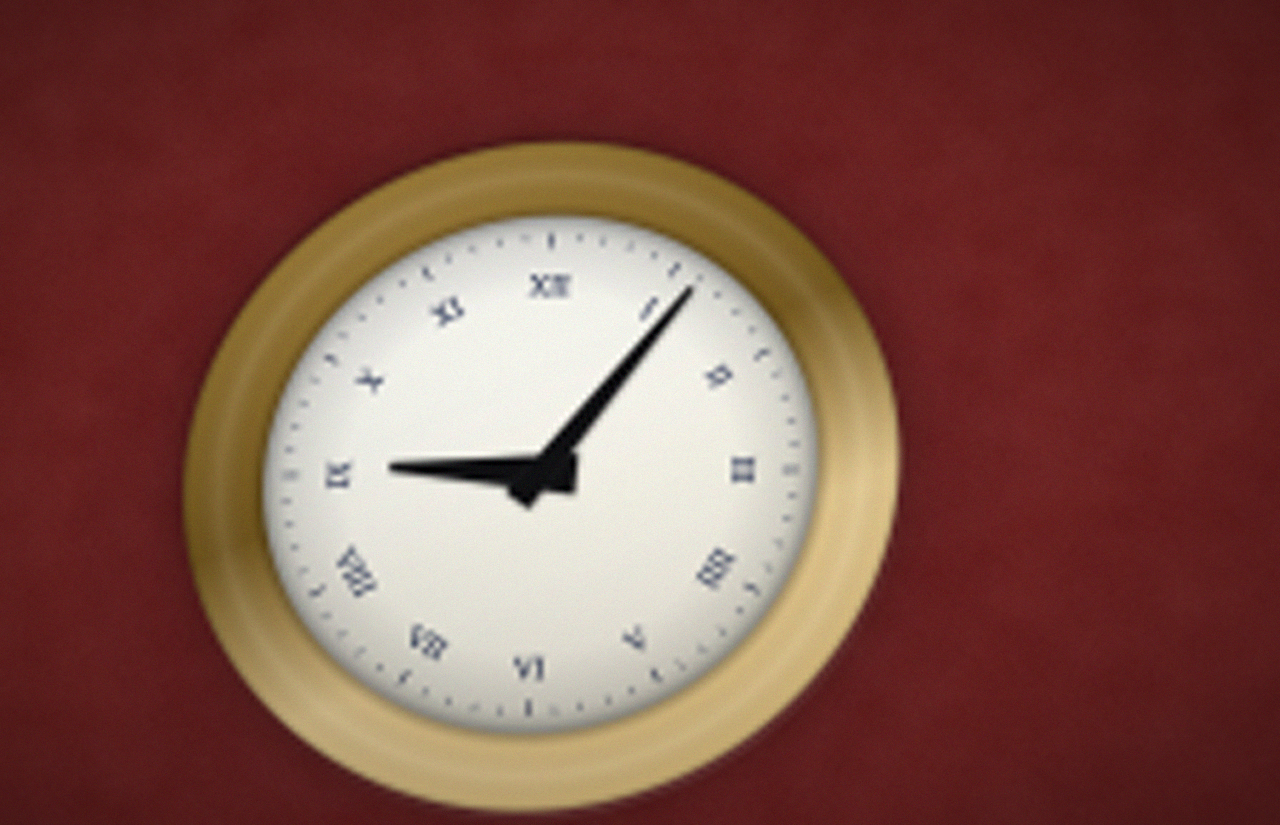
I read 9.06
